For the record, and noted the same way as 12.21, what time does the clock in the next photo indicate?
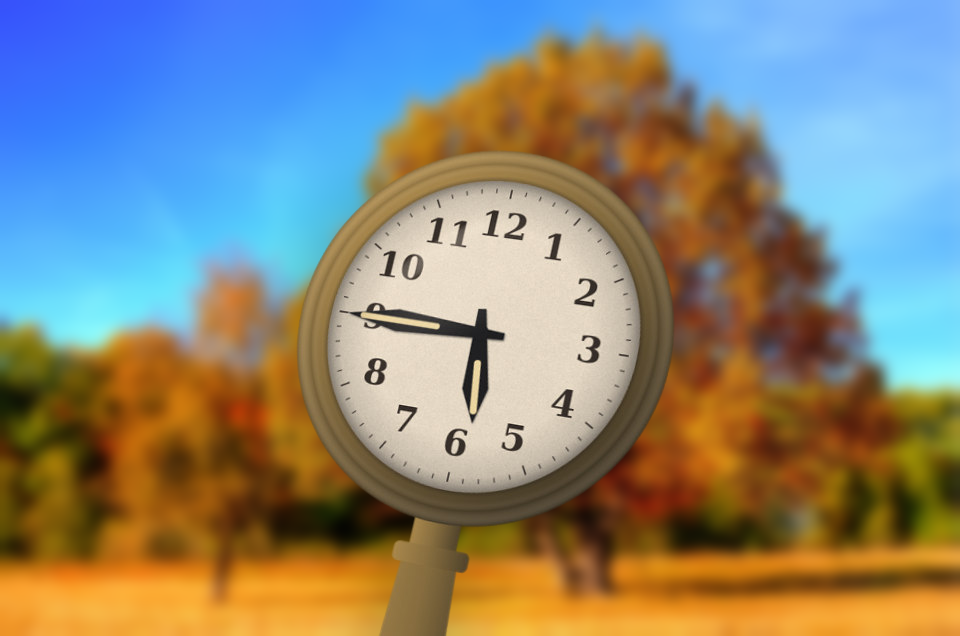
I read 5.45
